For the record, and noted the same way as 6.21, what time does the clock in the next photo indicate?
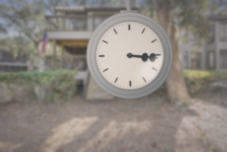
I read 3.16
